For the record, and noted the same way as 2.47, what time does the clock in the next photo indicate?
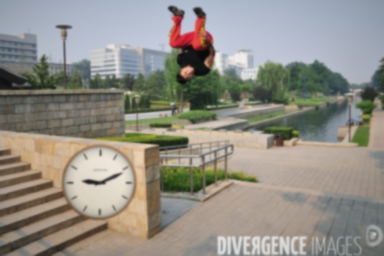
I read 9.11
